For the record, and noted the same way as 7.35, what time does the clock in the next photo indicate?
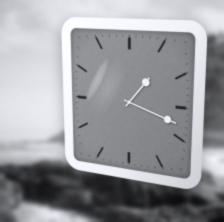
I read 1.18
